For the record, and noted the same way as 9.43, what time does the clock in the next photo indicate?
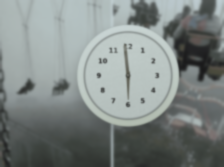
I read 5.59
